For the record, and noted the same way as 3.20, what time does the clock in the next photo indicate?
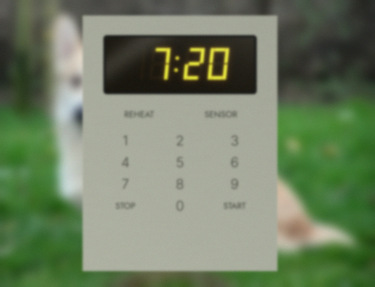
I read 7.20
